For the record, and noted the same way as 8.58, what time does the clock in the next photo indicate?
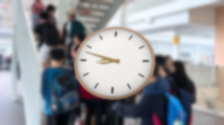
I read 8.48
